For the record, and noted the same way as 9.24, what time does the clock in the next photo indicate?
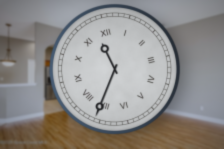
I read 11.36
